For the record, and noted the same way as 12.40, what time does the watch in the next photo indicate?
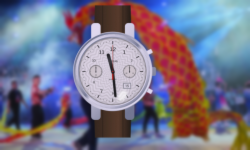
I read 11.29
